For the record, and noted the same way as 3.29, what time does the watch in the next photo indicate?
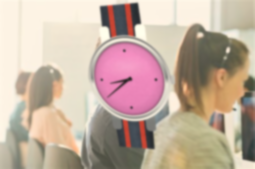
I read 8.39
